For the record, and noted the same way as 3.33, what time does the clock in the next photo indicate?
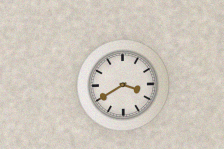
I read 3.40
